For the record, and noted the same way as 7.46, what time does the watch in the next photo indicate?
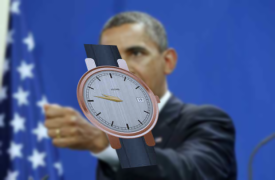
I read 9.47
